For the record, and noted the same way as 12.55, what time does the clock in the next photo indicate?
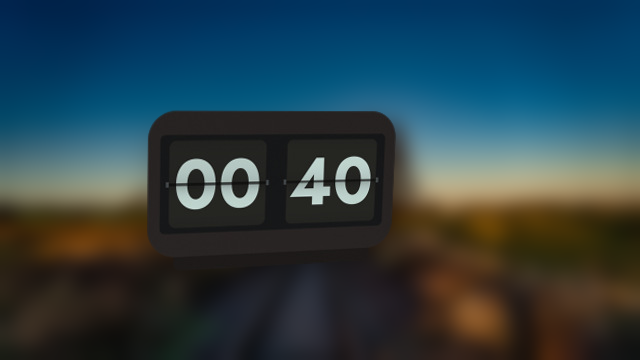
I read 0.40
